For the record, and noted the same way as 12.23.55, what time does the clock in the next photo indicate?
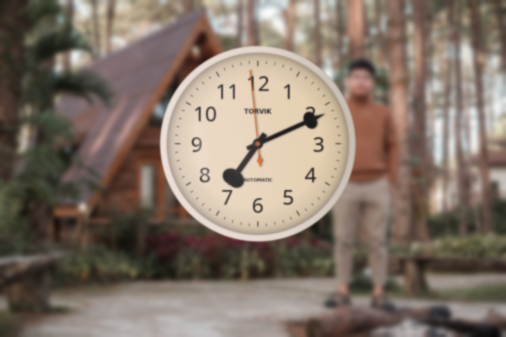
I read 7.10.59
